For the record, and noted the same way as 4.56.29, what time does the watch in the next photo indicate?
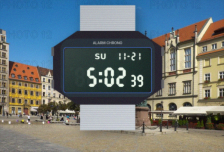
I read 5.02.39
